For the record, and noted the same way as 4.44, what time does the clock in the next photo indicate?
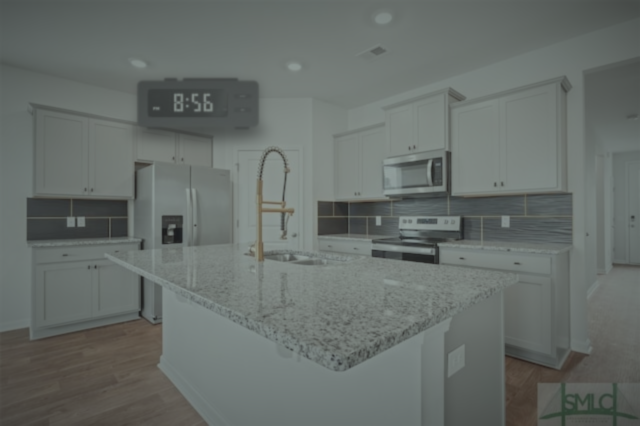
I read 8.56
